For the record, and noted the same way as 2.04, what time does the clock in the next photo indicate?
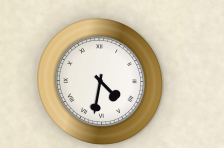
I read 4.32
